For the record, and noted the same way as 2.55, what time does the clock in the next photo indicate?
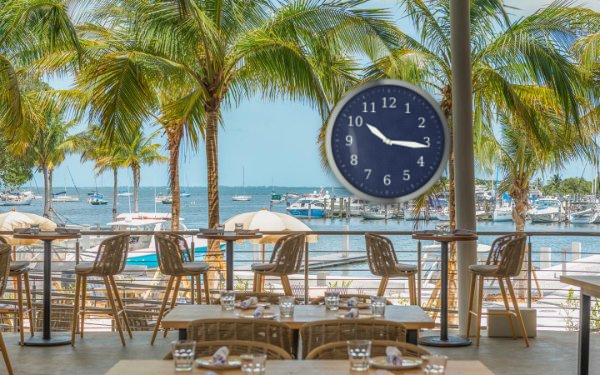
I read 10.16
